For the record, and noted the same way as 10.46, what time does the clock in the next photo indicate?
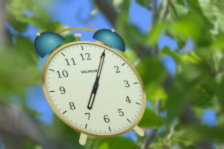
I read 7.05
